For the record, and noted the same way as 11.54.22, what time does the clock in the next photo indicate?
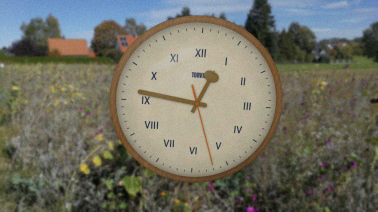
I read 12.46.27
